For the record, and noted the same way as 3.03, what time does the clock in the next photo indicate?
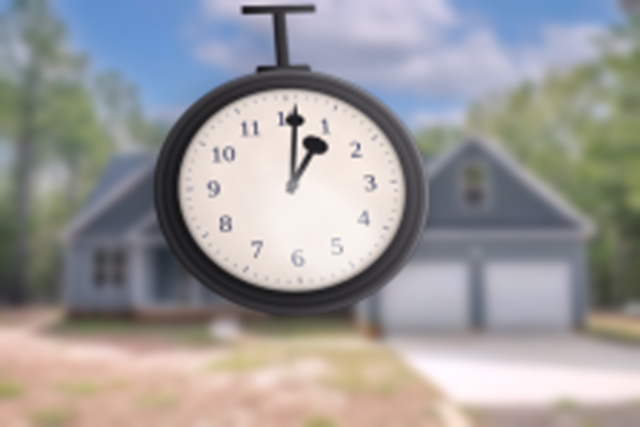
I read 1.01
